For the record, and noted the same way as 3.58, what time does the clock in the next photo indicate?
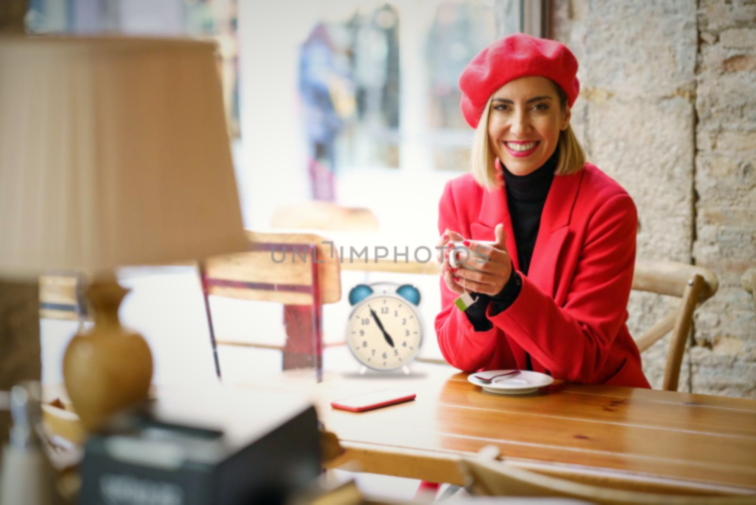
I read 4.55
